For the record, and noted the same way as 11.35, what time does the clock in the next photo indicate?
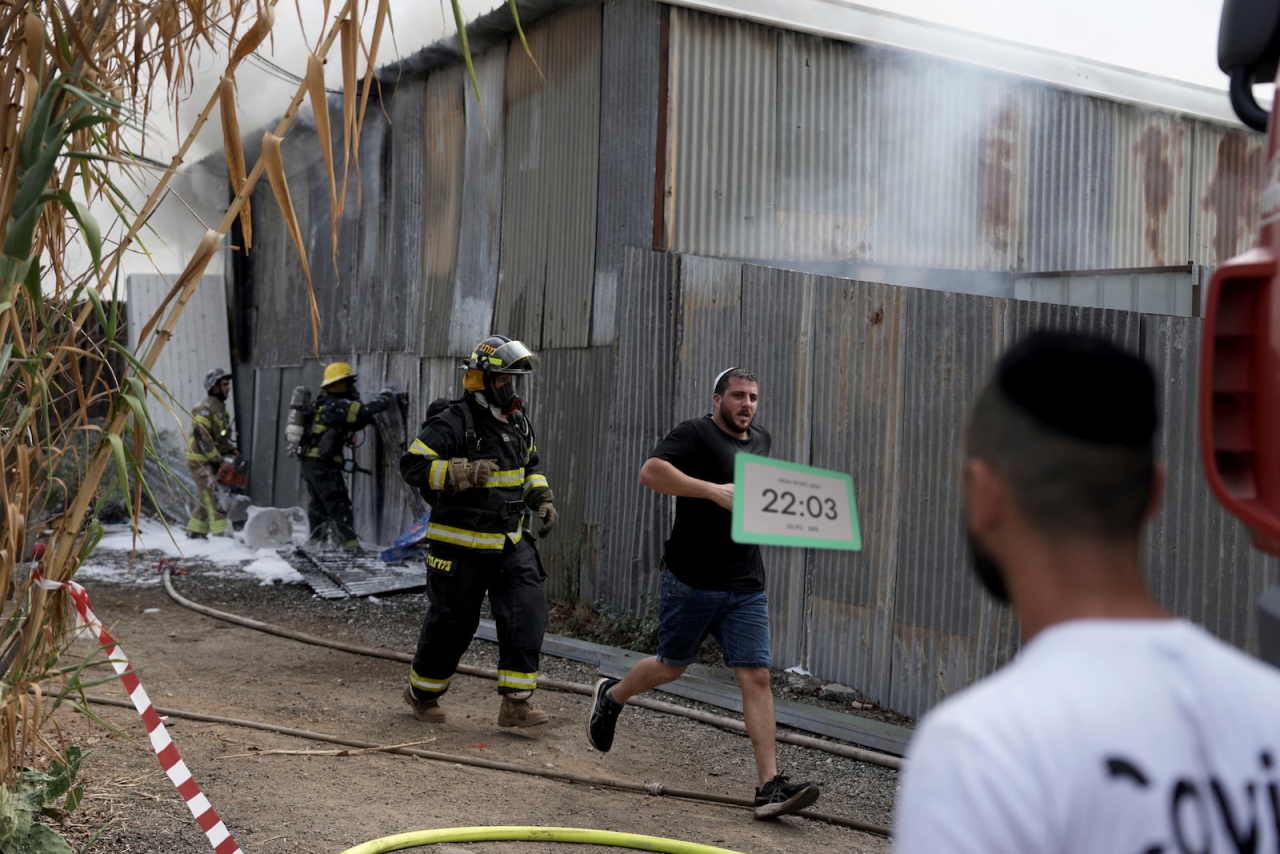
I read 22.03
